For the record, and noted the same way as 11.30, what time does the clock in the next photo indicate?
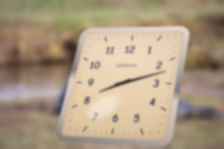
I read 8.12
